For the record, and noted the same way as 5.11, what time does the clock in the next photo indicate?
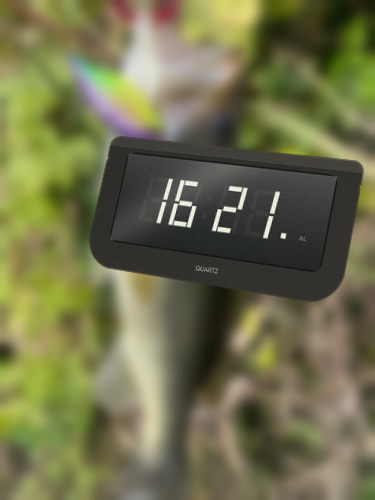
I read 16.21
